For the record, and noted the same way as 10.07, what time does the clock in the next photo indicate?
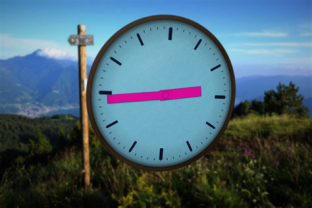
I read 2.44
